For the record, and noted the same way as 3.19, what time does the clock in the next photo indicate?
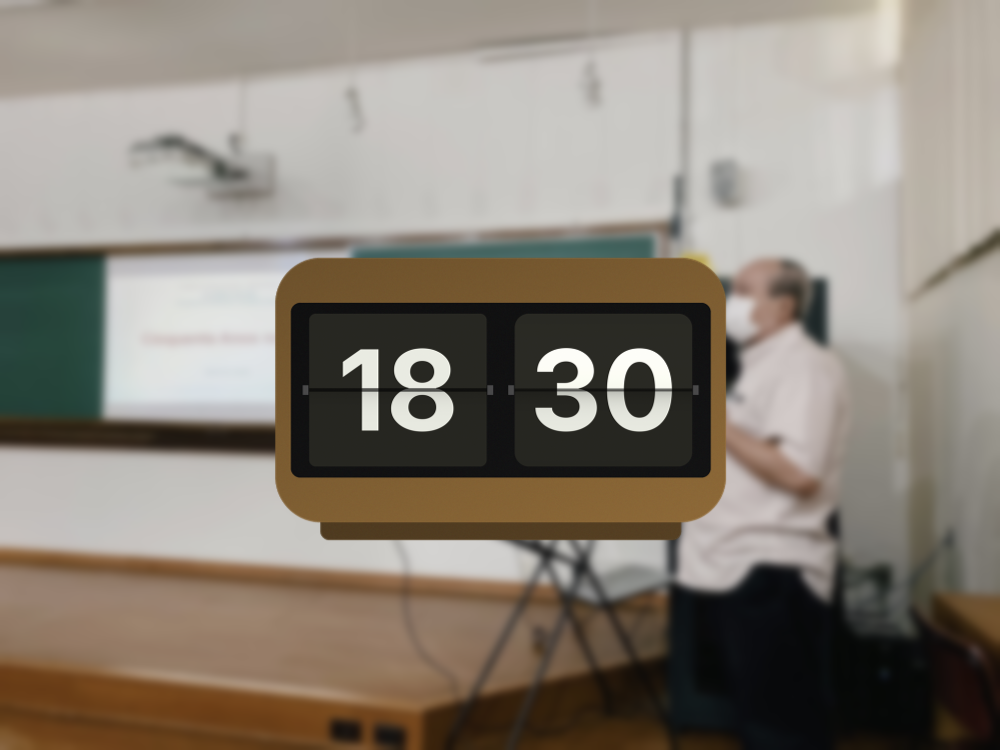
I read 18.30
